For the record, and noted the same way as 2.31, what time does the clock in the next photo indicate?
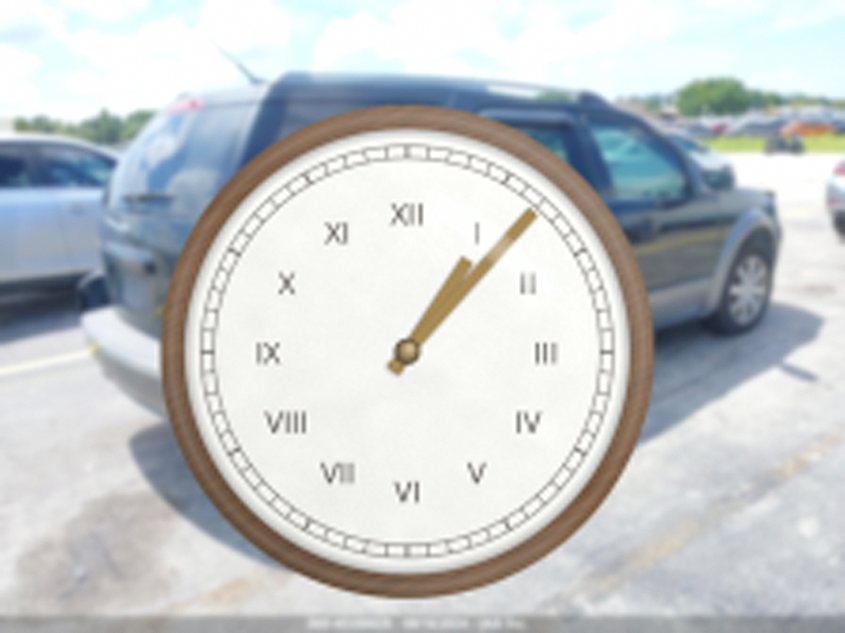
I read 1.07
